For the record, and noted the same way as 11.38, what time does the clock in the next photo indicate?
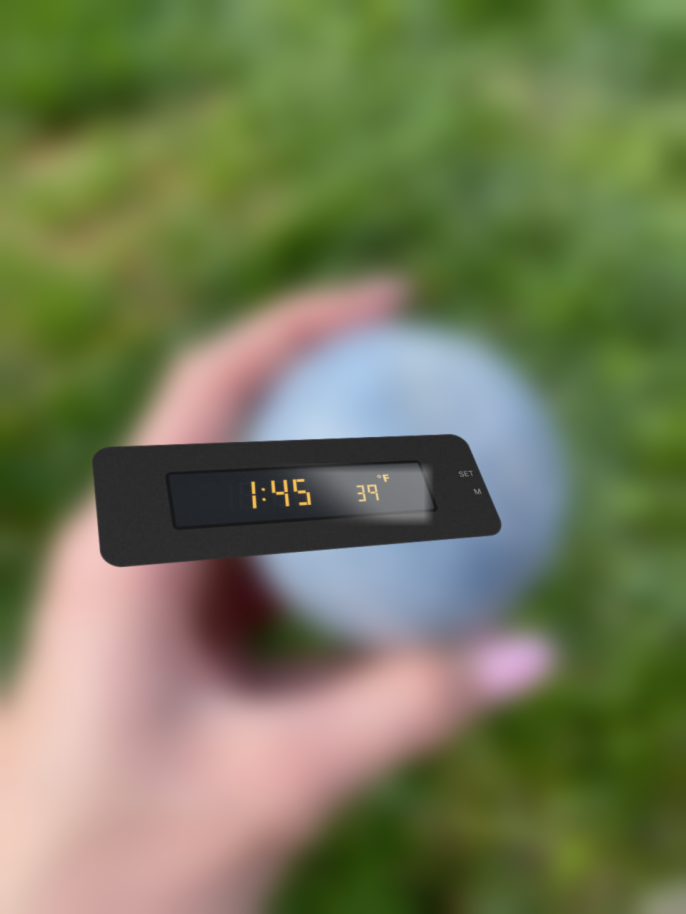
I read 1.45
